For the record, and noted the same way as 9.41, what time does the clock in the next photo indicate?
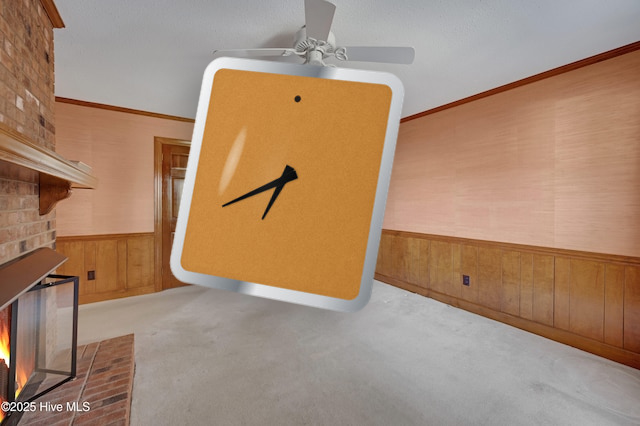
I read 6.40
